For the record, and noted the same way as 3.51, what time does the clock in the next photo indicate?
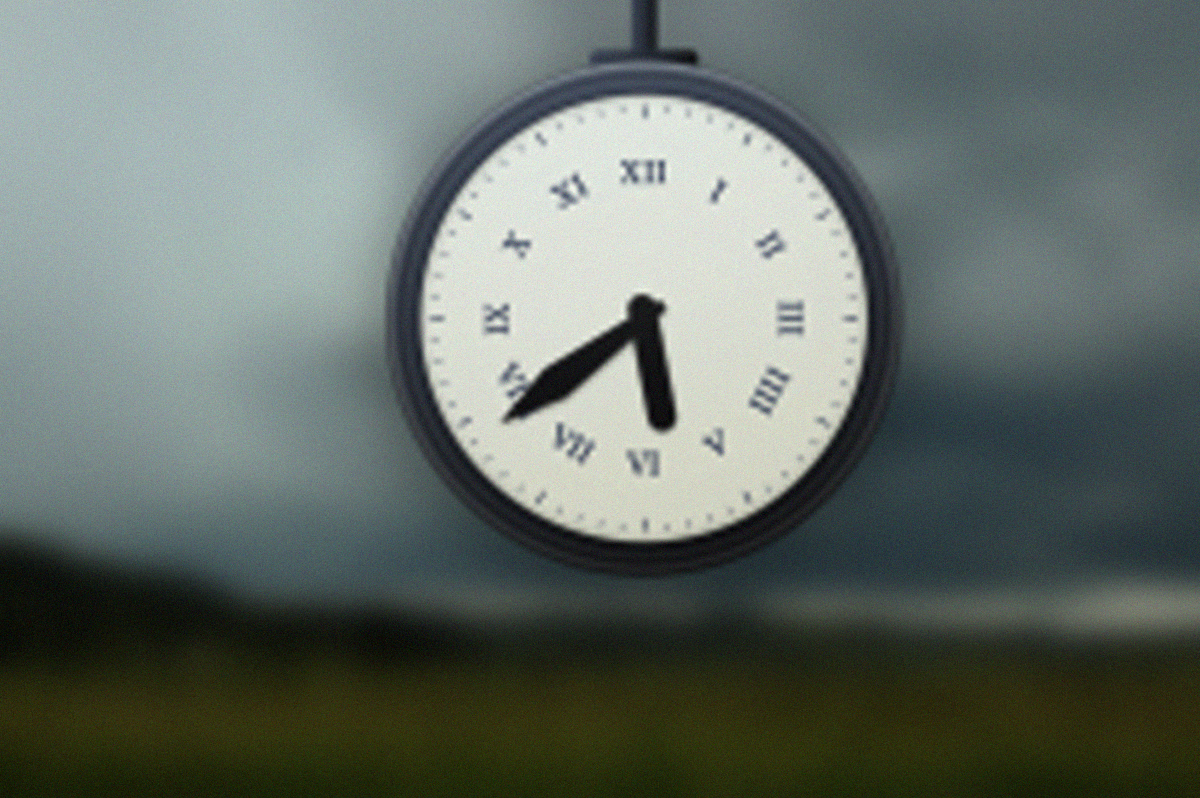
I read 5.39
